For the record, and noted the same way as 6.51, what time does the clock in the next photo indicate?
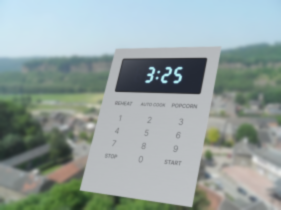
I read 3.25
